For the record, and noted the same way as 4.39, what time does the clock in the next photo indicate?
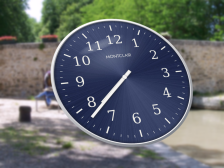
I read 7.38
